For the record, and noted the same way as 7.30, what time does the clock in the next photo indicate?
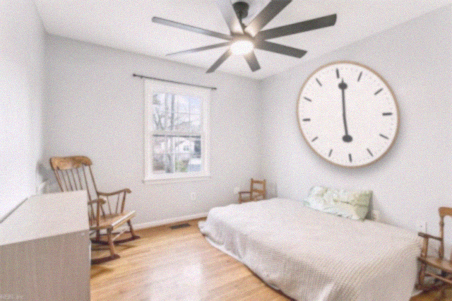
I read 6.01
